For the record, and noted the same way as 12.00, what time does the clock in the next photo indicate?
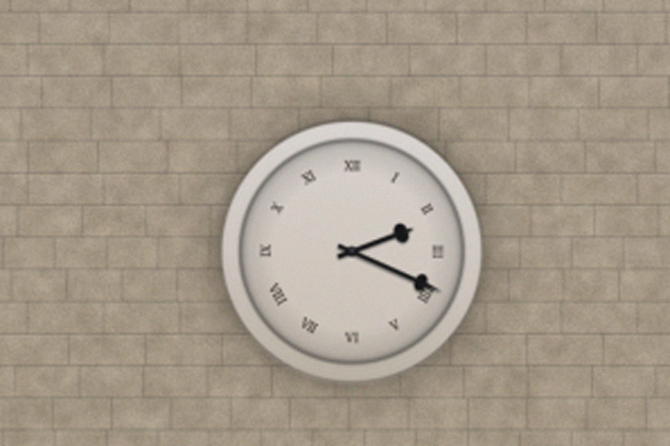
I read 2.19
